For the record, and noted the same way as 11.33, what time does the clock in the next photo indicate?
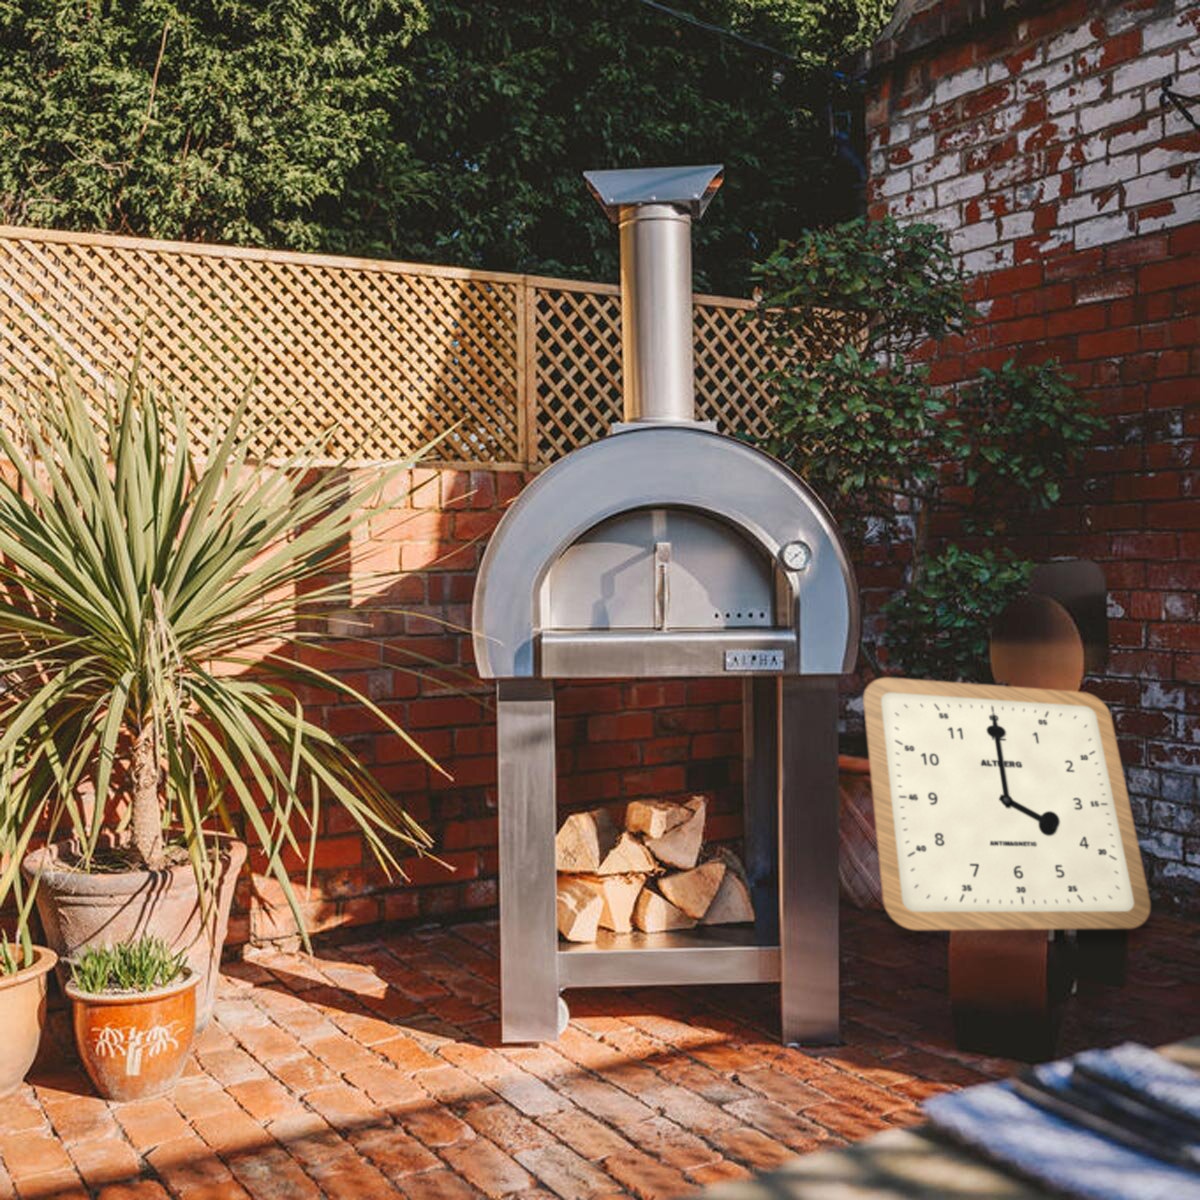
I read 4.00
